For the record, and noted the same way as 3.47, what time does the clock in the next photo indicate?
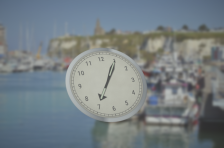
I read 7.05
